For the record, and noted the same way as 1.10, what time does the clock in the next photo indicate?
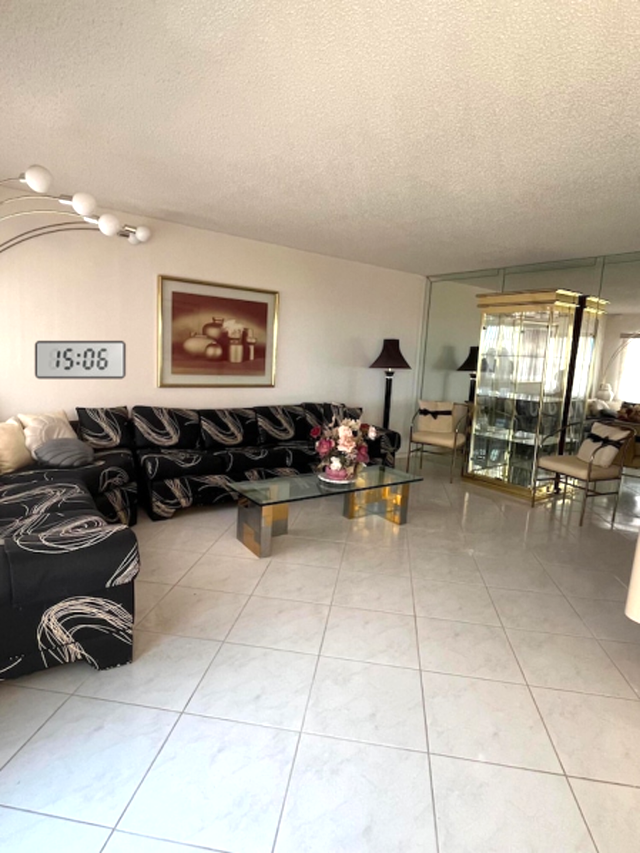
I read 15.06
